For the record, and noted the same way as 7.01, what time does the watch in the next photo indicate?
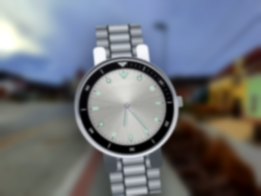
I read 6.24
